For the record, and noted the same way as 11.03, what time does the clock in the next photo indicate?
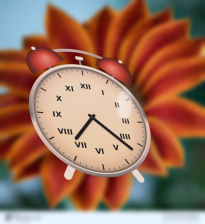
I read 7.22
